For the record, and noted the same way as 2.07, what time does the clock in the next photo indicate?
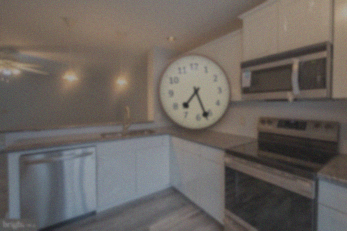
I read 7.27
